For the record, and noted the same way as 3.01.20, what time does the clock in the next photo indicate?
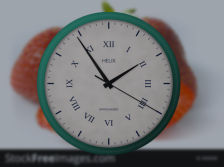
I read 1.54.20
